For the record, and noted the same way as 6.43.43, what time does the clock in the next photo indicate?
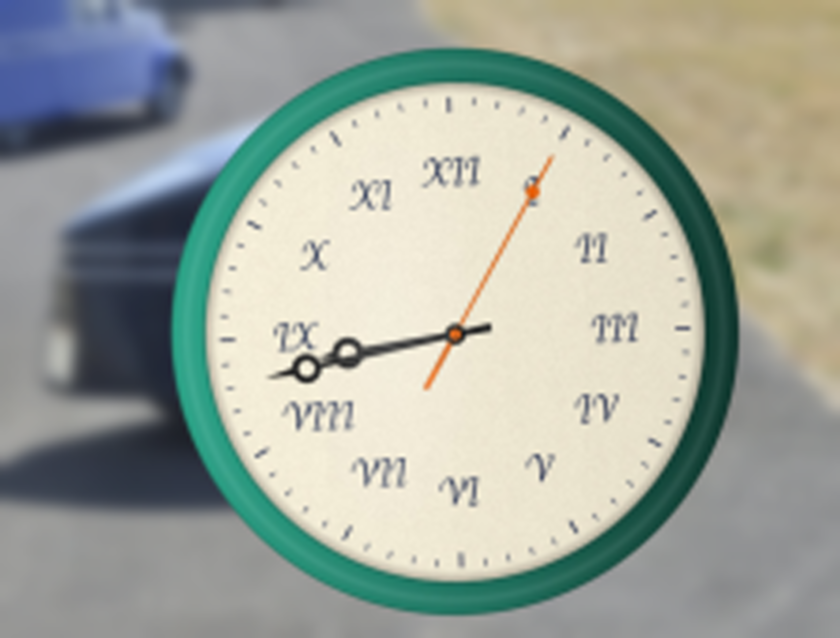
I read 8.43.05
